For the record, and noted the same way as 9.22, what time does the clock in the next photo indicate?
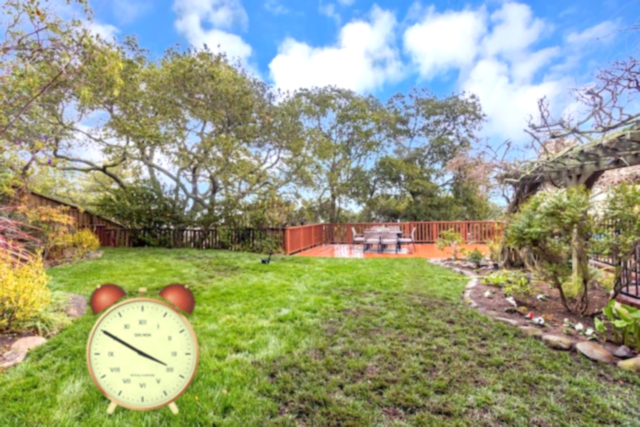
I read 3.50
